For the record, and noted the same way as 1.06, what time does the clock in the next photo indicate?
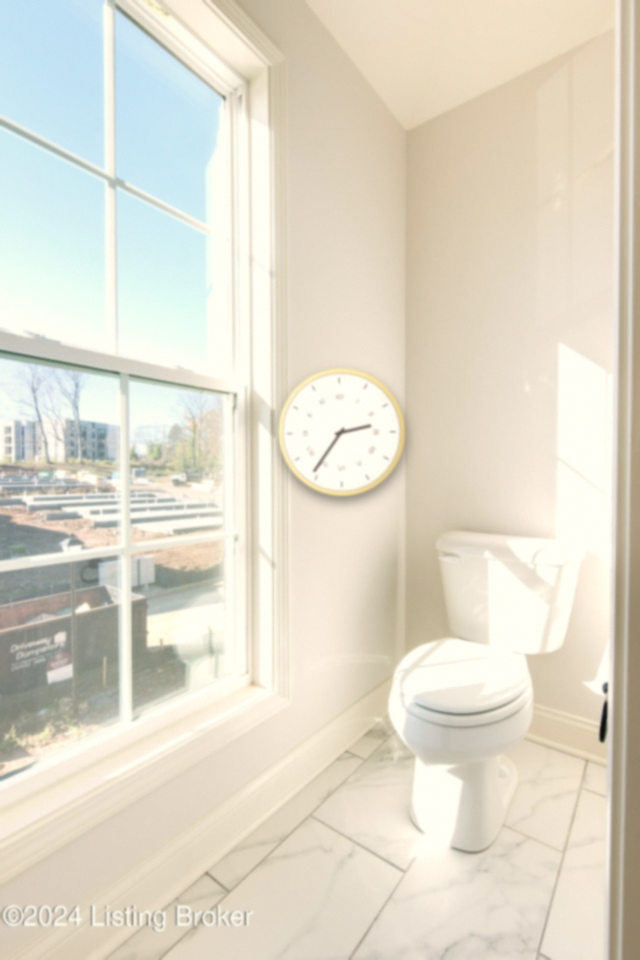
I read 2.36
